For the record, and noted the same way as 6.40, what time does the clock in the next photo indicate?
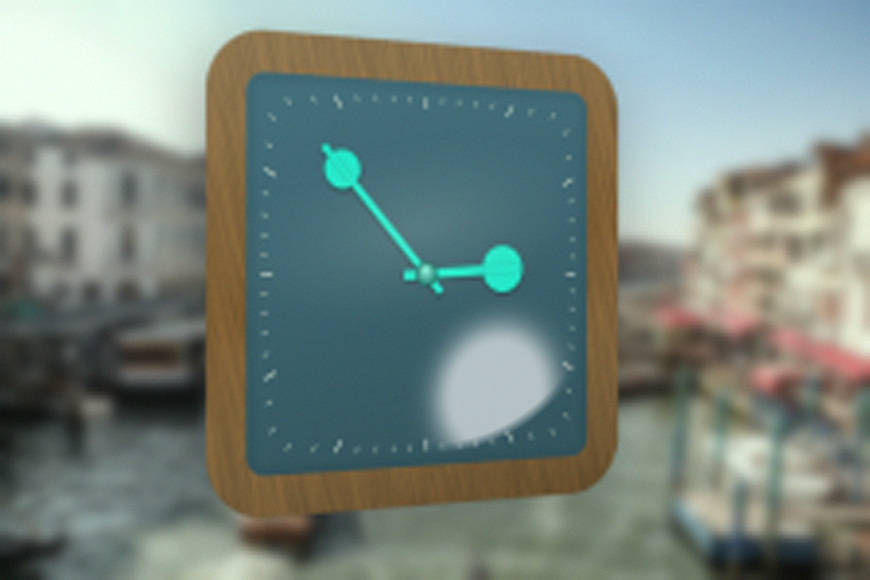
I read 2.53
